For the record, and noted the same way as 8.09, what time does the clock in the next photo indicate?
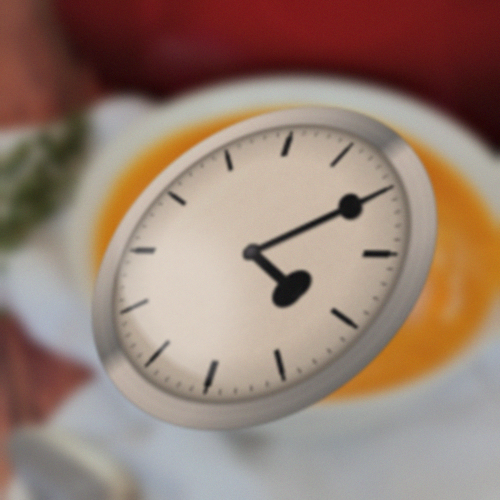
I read 4.10
